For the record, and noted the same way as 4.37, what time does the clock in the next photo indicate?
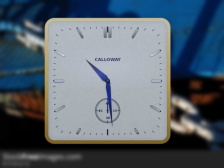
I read 10.29
